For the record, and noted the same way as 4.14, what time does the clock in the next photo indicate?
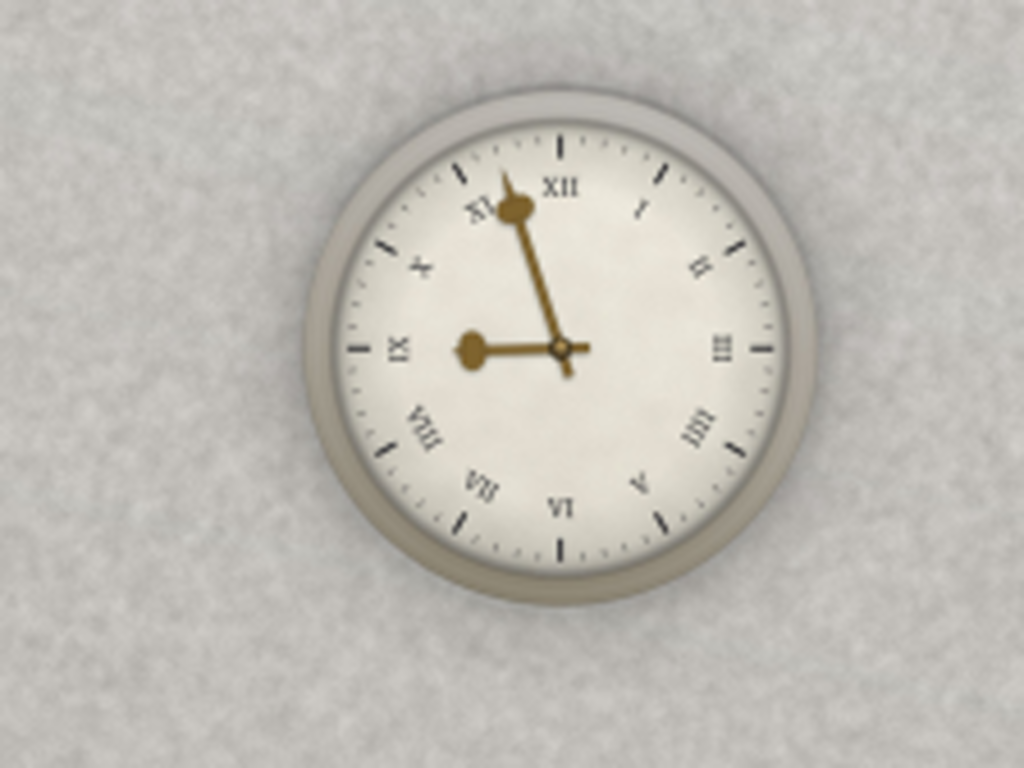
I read 8.57
